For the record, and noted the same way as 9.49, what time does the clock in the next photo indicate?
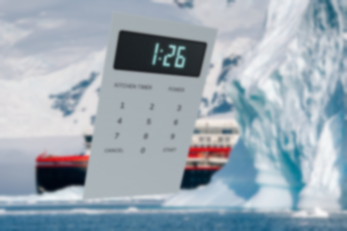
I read 1.26
